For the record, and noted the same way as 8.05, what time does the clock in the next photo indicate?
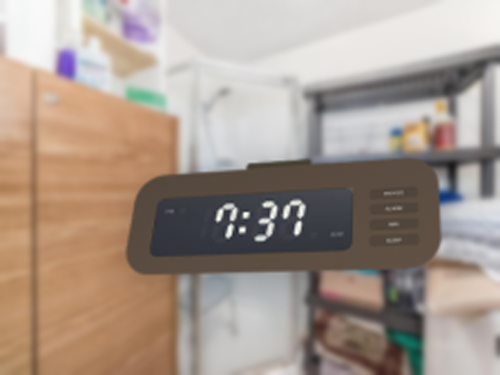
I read 7.37
